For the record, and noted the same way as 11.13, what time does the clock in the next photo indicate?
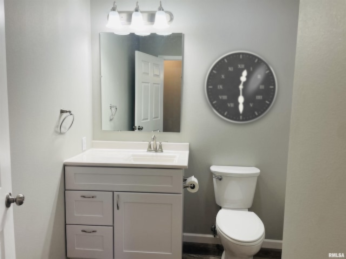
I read 12.30
